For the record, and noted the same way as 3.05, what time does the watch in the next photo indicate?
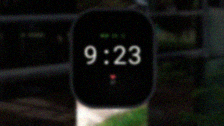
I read 9.23
